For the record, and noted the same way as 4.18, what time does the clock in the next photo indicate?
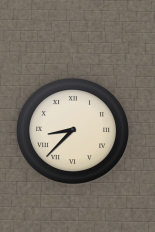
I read 8.37
